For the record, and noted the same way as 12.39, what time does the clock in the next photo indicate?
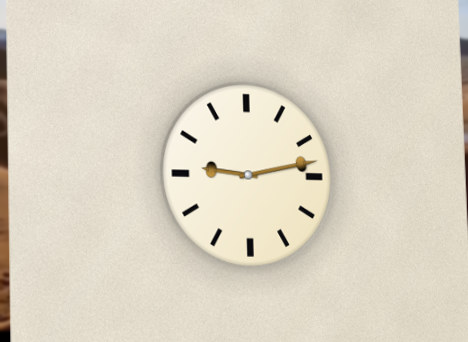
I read 9.13
